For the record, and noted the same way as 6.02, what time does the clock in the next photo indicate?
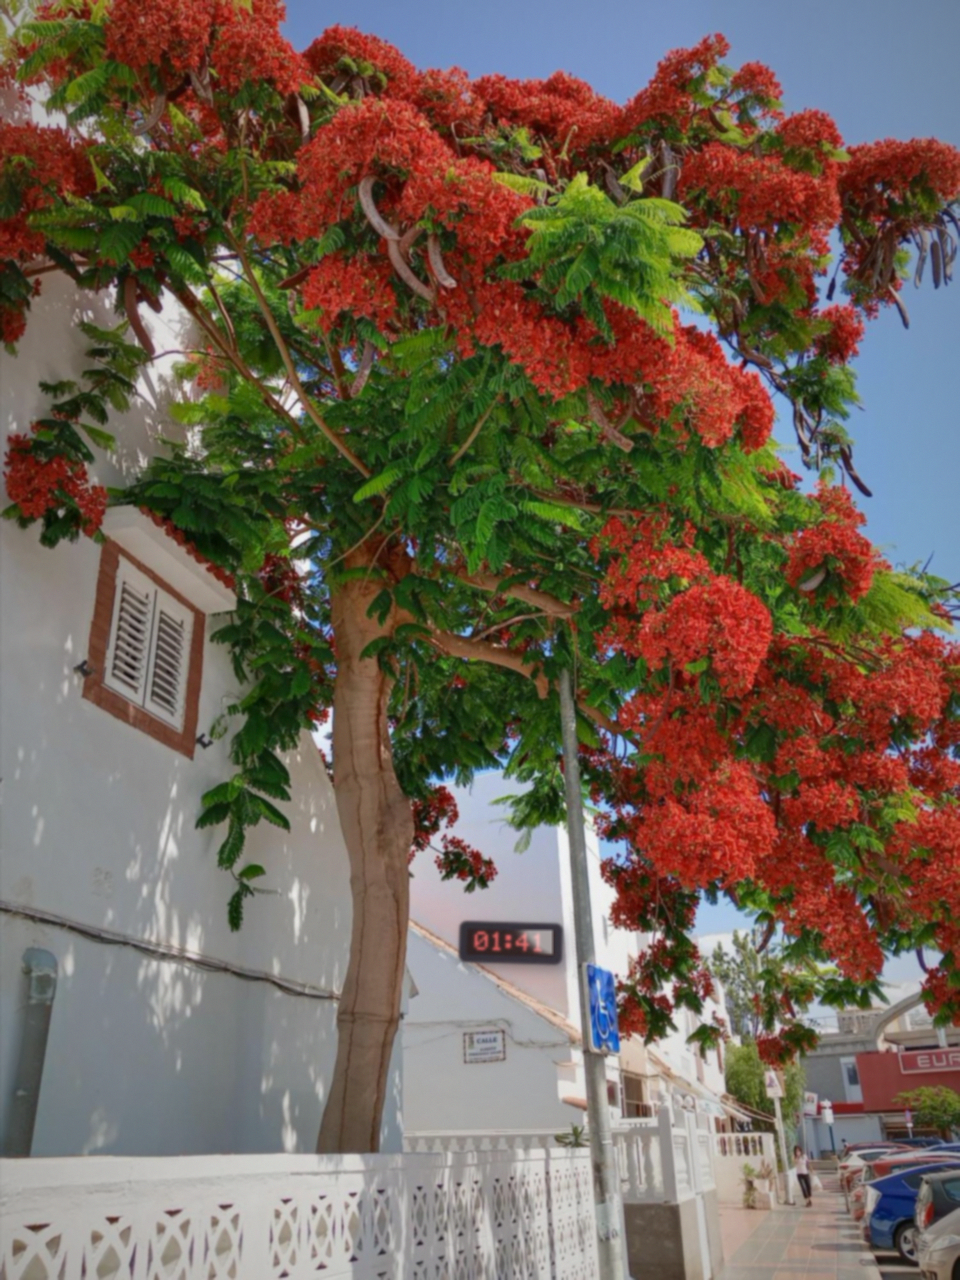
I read 1.41
